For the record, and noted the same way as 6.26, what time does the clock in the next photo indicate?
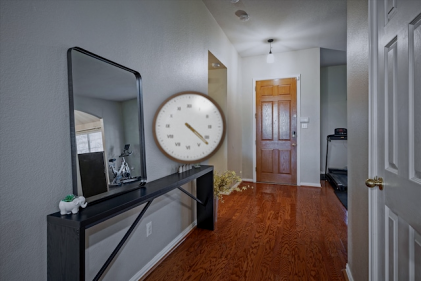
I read 4.22
